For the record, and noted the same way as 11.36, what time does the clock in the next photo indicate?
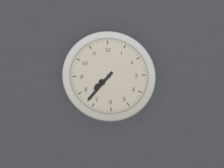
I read 7.37
